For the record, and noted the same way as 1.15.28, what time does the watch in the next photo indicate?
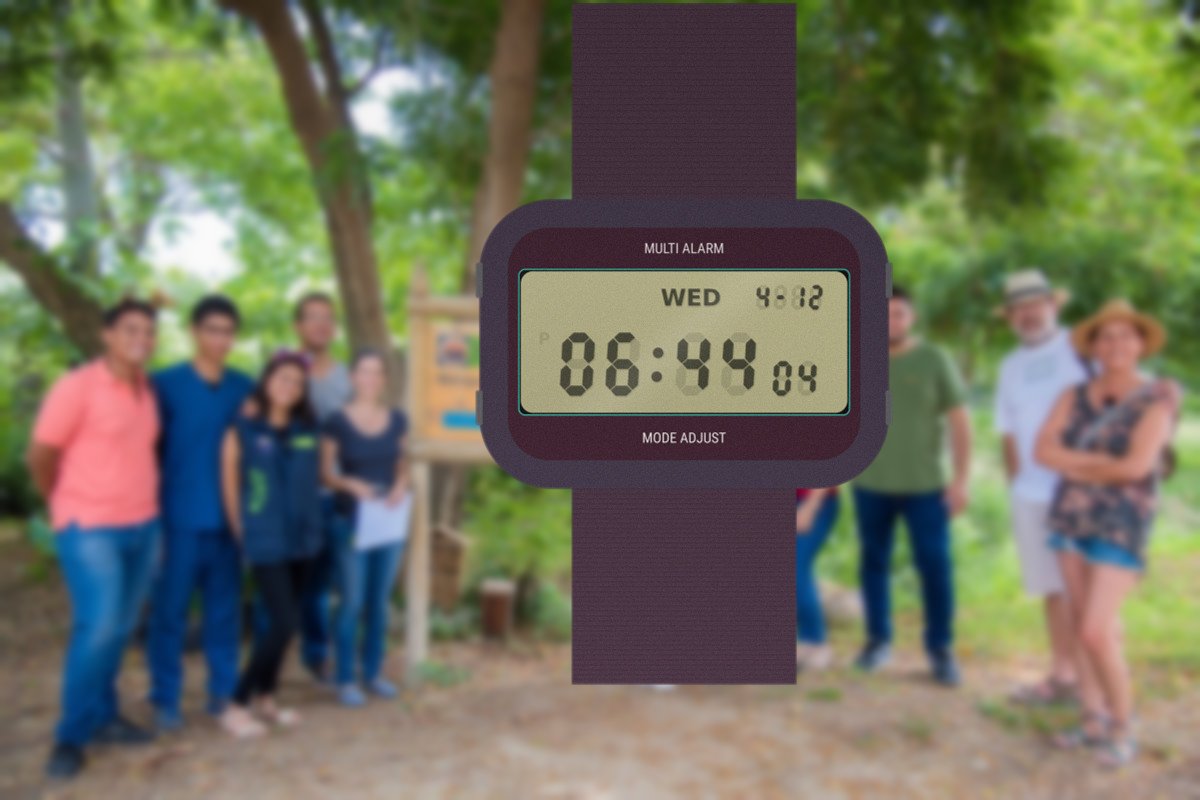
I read 6.44.04
